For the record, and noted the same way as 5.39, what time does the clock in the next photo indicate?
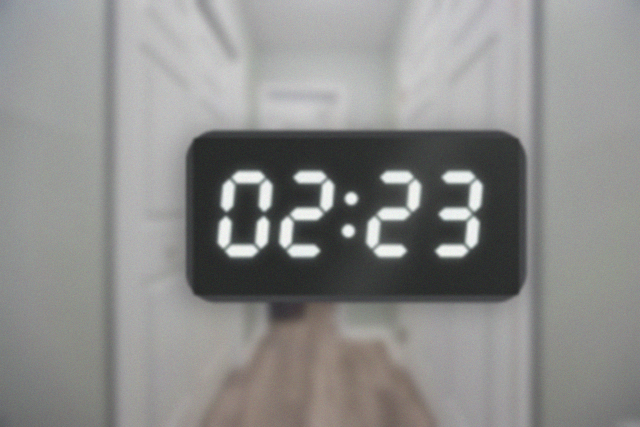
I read 2.23
